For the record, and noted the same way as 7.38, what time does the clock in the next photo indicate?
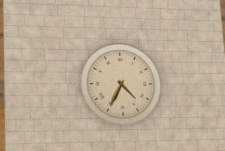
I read 4.35
